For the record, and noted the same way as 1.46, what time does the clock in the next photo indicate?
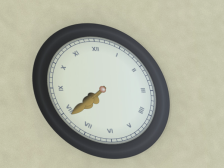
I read 7.39
